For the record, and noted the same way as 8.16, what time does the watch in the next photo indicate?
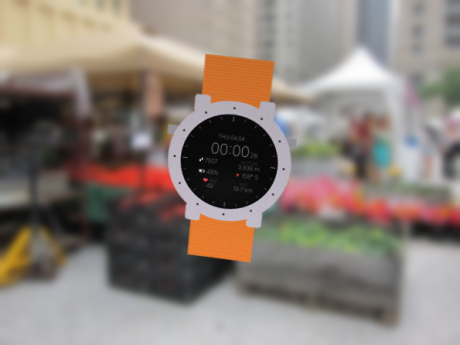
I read 0.00
